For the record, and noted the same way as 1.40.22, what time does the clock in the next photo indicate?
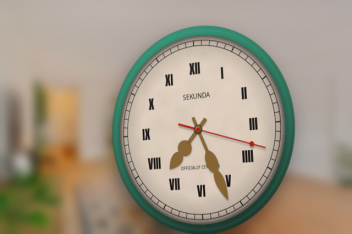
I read 7.26.18
